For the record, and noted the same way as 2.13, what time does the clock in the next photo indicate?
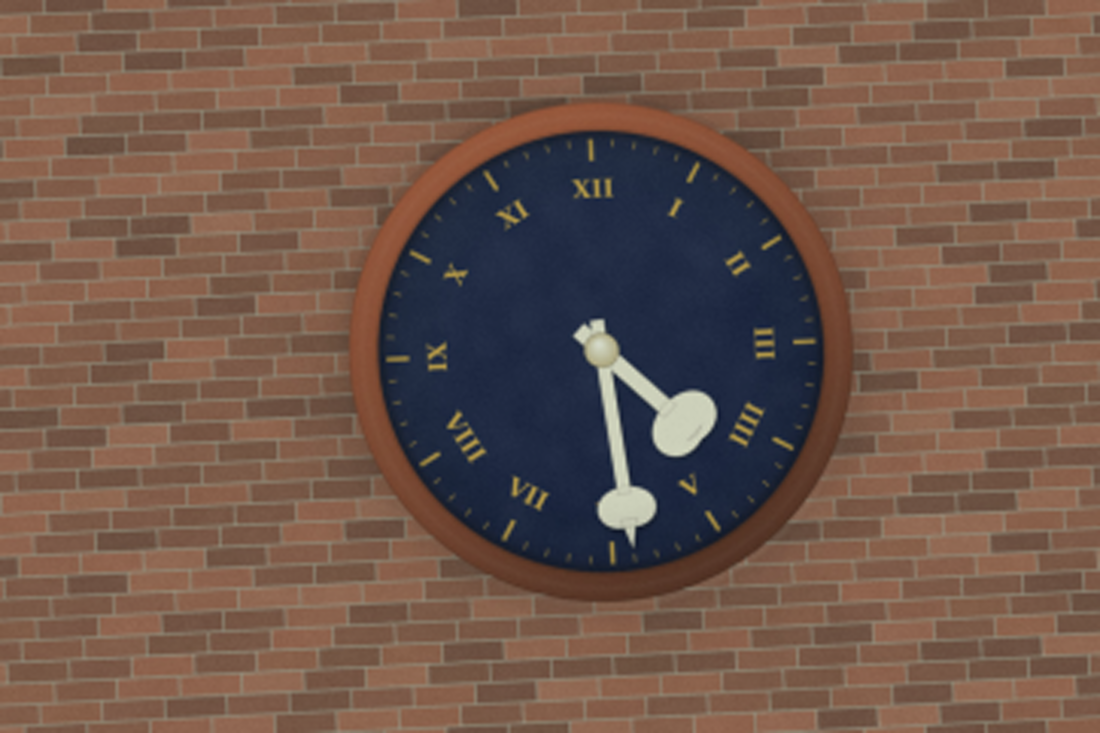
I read 4.29
